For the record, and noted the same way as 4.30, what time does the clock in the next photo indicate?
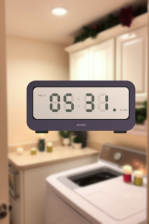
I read 5.31
